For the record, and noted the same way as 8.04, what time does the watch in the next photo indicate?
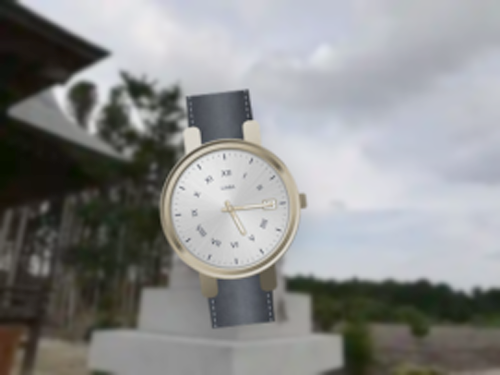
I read 5.15
